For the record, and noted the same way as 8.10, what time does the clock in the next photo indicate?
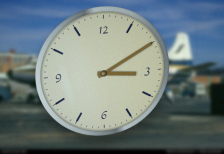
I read 3.10
